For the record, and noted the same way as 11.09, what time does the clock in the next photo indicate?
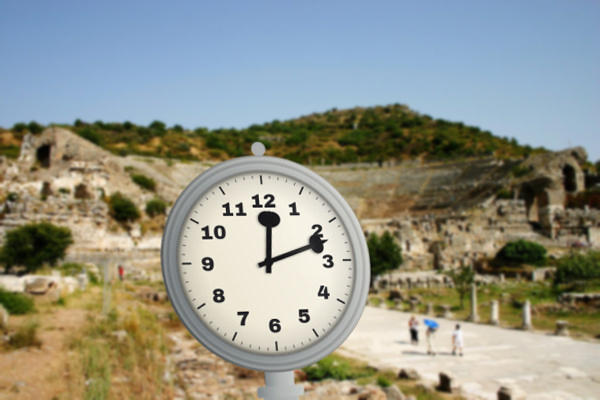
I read 12.12
